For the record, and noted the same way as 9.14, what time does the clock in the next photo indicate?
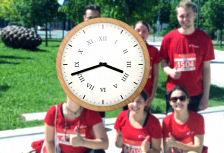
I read 3.42
